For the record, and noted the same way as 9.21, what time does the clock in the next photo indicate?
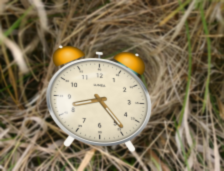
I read 8.24
